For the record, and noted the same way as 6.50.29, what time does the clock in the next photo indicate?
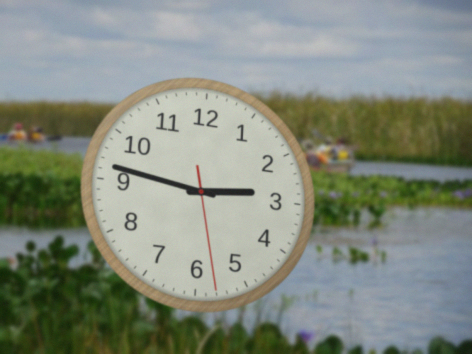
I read 2.46.28
